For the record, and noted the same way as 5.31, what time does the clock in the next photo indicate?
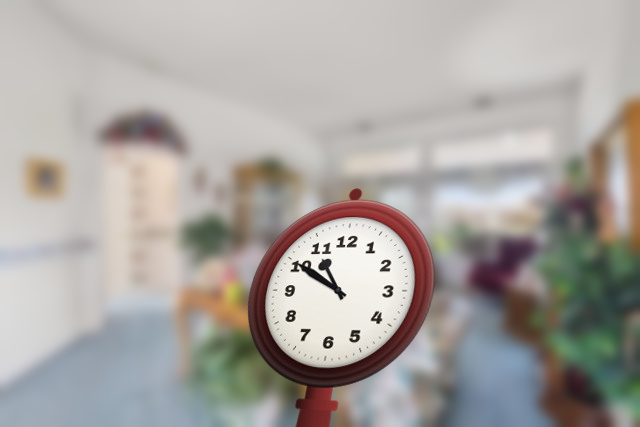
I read 10.50
